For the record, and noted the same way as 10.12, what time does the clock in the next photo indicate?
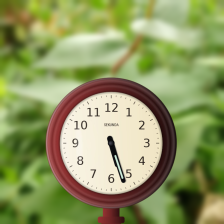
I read 5.27
